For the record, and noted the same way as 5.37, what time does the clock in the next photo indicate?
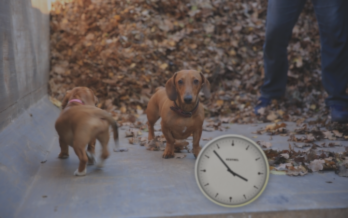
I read 3.53
